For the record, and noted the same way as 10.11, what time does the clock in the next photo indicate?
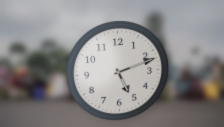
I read 5.12
